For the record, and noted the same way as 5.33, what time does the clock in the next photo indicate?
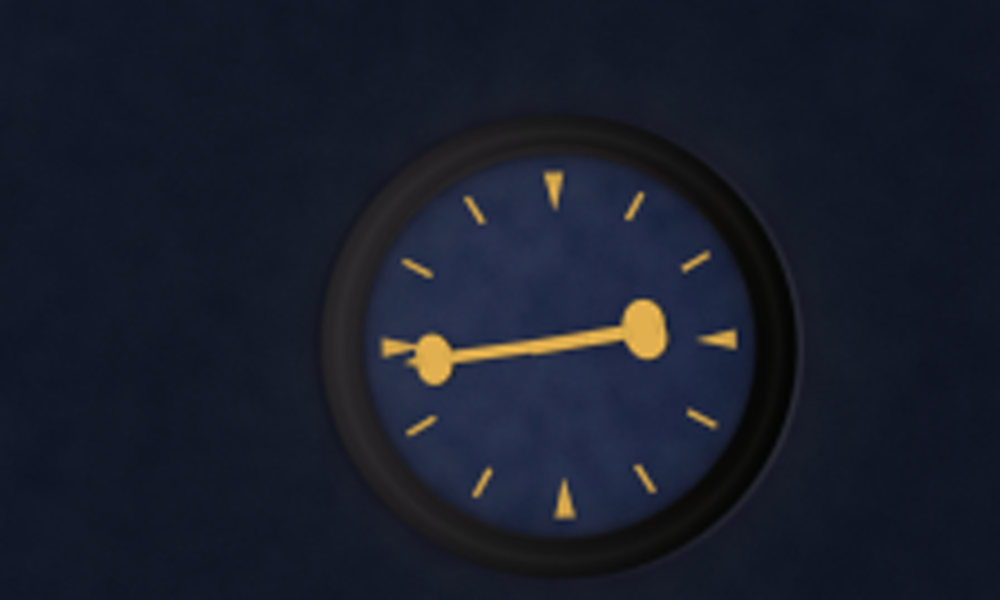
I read 2.44
